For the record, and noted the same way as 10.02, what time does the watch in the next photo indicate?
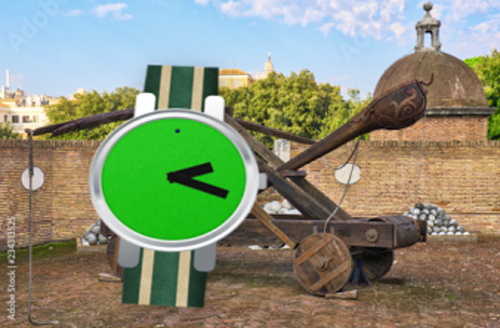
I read 2.18
